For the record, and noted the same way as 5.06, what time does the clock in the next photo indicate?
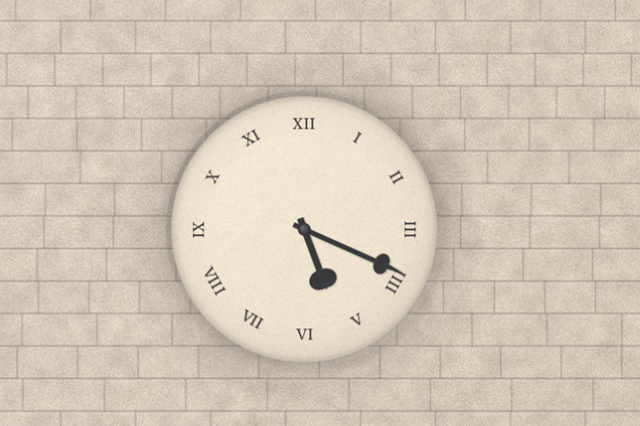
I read 5.19
